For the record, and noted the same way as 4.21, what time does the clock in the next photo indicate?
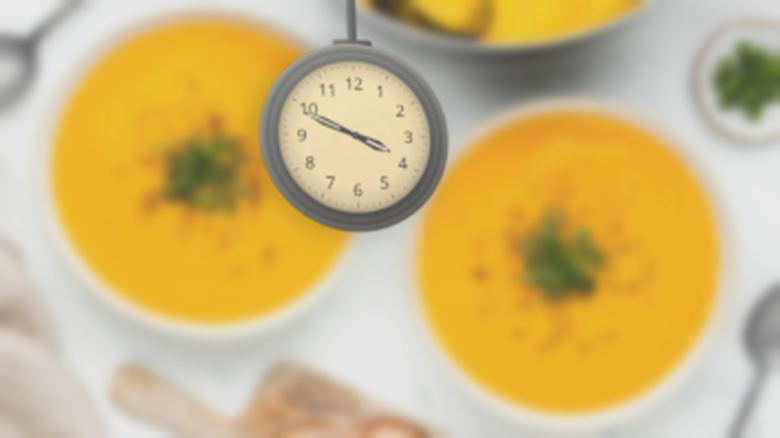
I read 3.49
